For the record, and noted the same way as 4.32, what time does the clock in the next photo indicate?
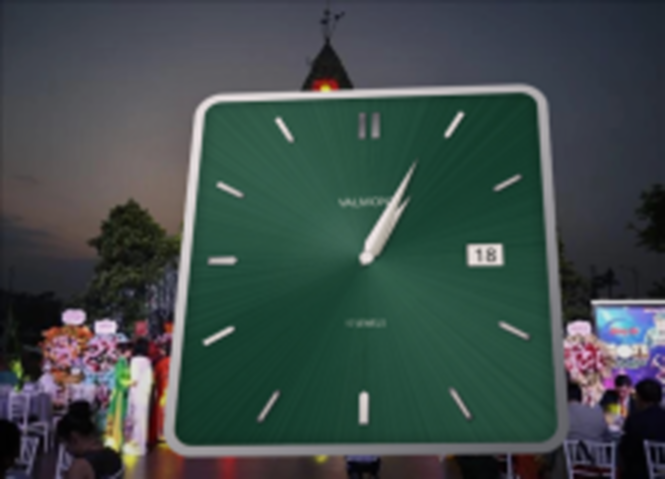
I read 1.04
